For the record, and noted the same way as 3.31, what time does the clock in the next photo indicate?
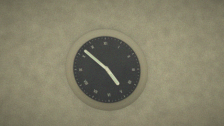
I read 4.52
